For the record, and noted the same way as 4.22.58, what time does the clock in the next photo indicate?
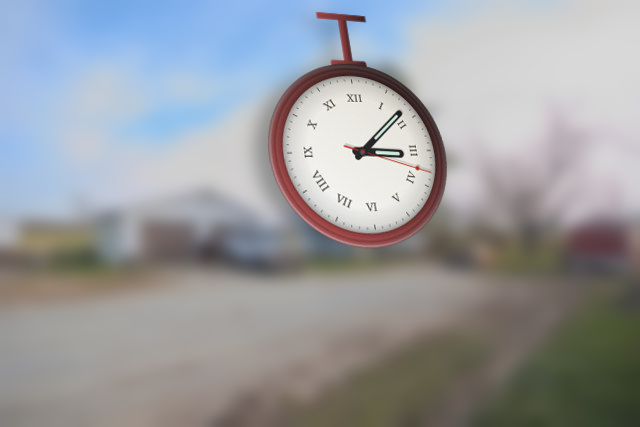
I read 3.08.18
